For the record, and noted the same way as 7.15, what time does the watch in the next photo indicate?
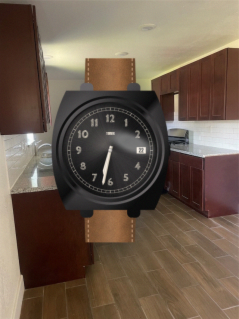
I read 6.32
